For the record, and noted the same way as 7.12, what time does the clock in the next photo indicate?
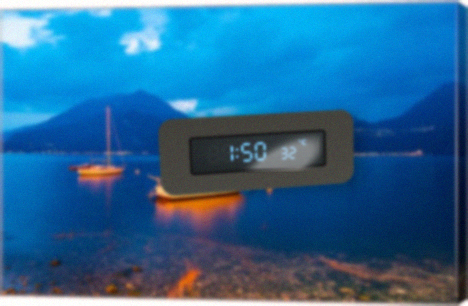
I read 1.50
